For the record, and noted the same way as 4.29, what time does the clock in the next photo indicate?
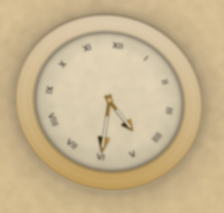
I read 4.30
